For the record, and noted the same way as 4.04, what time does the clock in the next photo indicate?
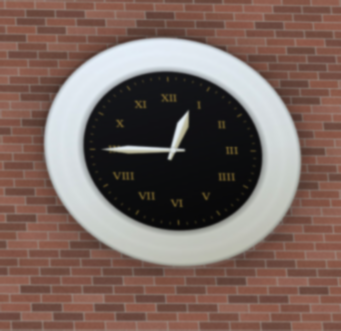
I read 12.45
